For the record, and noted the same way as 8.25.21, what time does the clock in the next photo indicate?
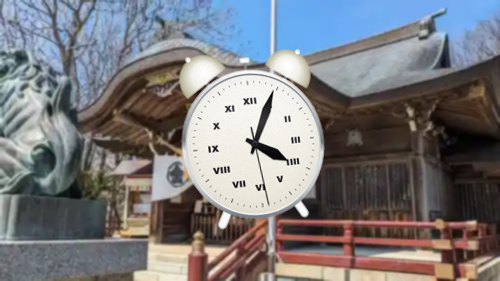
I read 4.04.29
